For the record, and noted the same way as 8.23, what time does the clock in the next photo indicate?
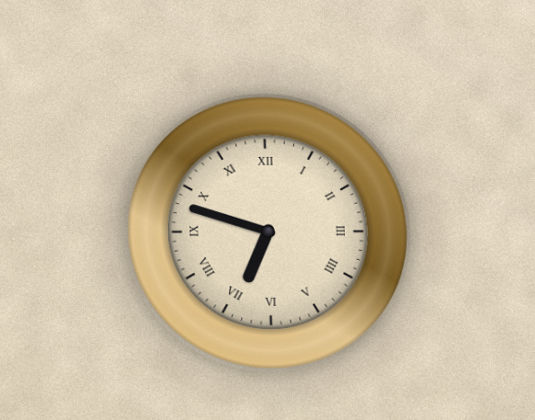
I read 6.48
